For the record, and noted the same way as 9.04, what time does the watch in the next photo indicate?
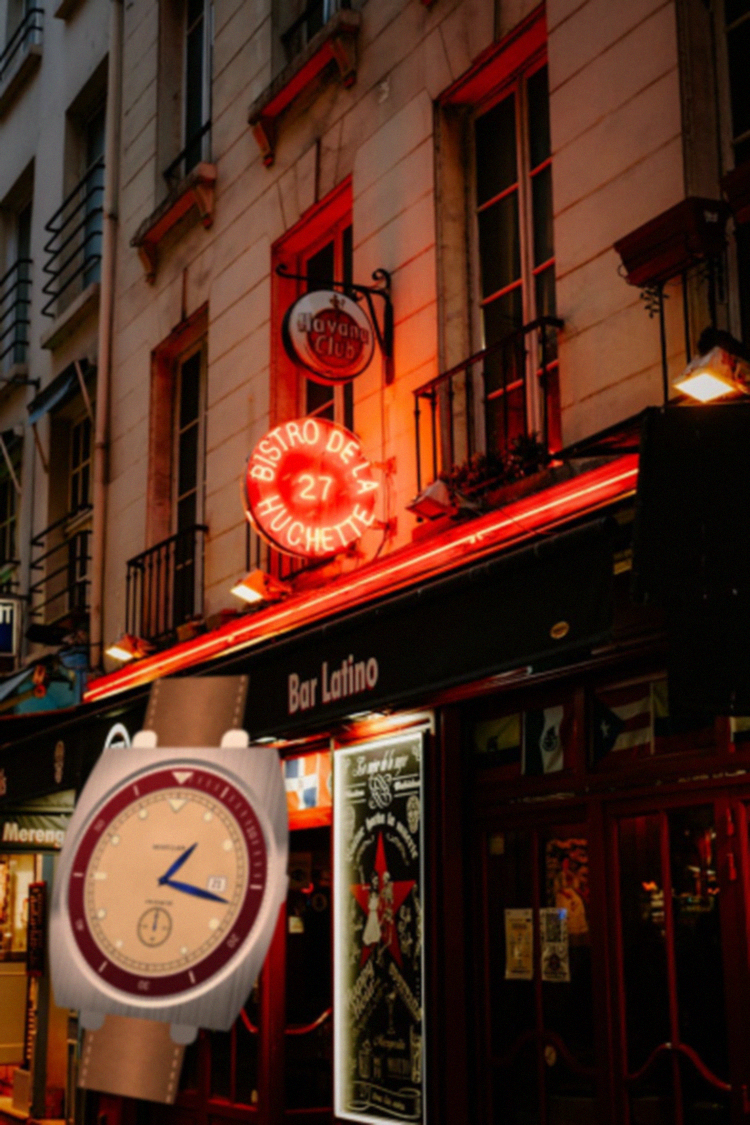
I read 1.17
